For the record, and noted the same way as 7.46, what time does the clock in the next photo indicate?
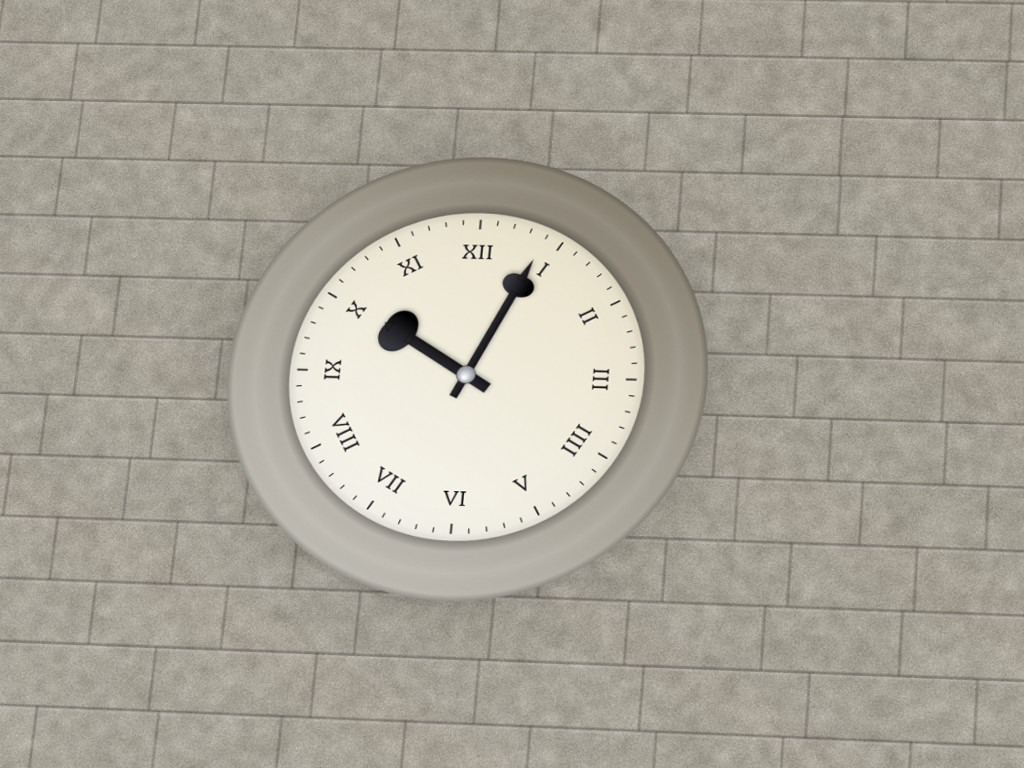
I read 10.04
